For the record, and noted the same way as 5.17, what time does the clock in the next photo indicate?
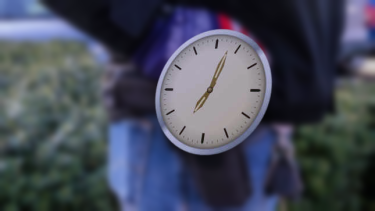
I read 7.03
